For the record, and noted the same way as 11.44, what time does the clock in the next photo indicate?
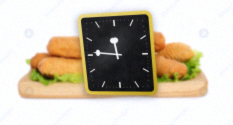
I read 11.46
